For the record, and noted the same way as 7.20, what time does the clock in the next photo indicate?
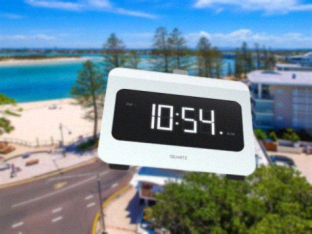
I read 10.54
